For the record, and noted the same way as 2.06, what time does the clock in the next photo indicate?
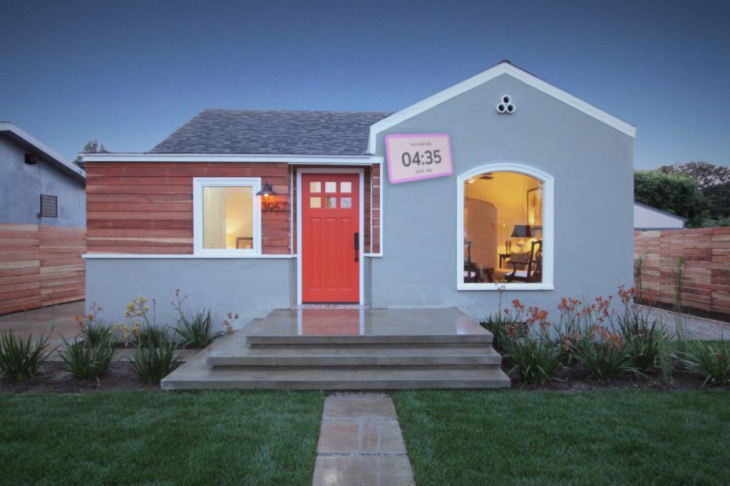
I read 4.35
